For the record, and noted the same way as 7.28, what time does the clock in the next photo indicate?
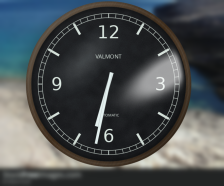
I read 6.32
